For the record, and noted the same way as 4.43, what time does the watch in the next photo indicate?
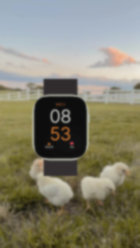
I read 8.53
